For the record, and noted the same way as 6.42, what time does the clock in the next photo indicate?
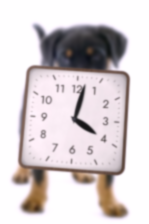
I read 4.02
